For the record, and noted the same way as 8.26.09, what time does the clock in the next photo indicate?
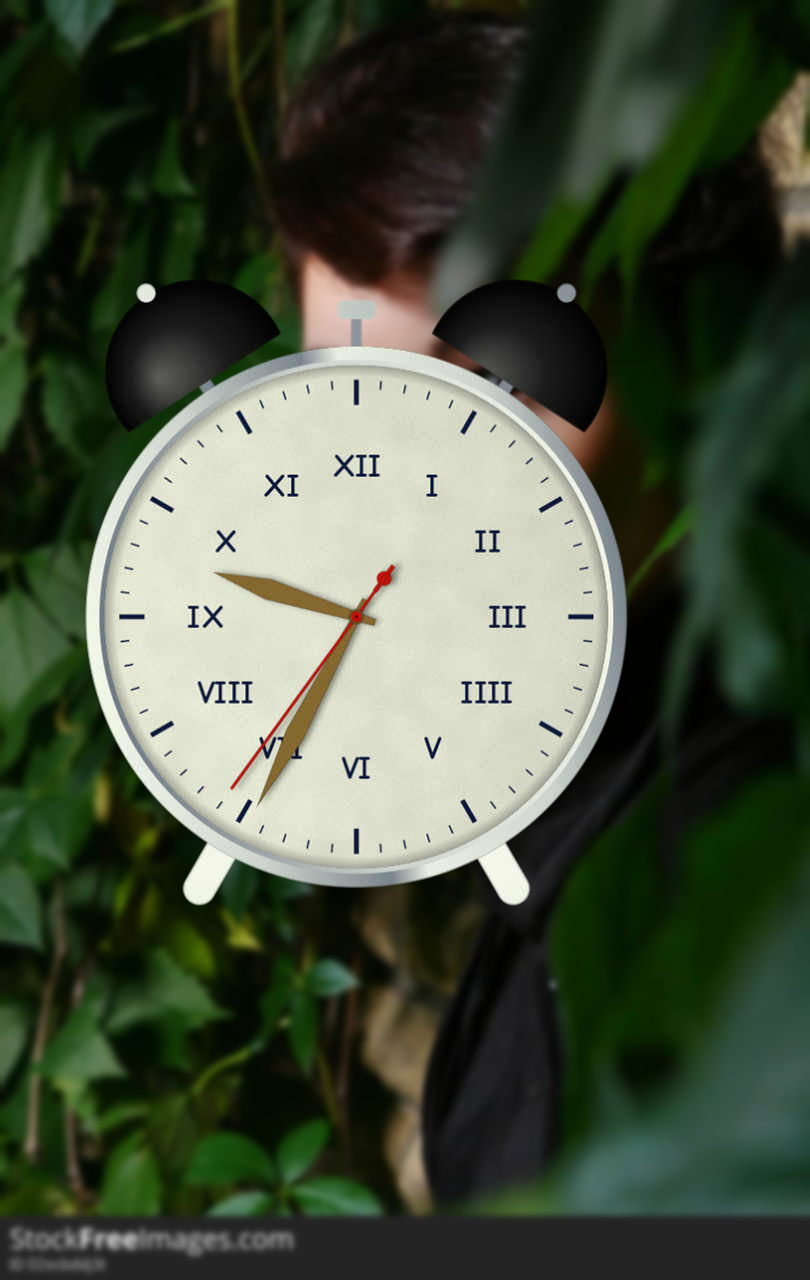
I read 9.34.36
